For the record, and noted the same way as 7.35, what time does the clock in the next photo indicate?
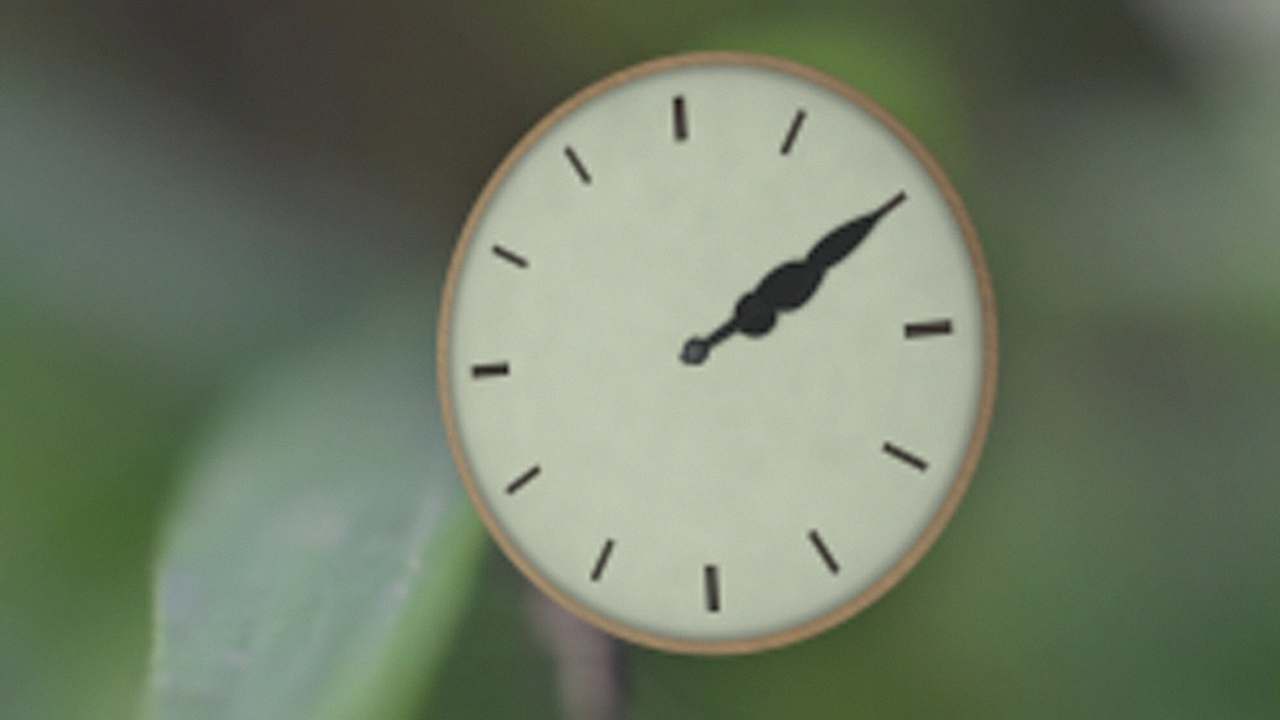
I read 2.10
